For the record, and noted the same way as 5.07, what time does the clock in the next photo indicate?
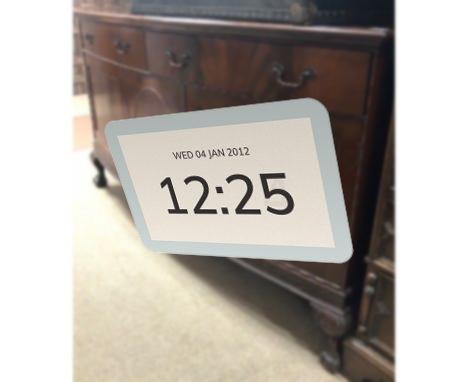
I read 12.25
